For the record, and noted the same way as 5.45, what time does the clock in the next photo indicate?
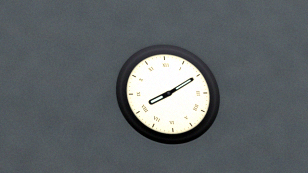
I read 8.10
